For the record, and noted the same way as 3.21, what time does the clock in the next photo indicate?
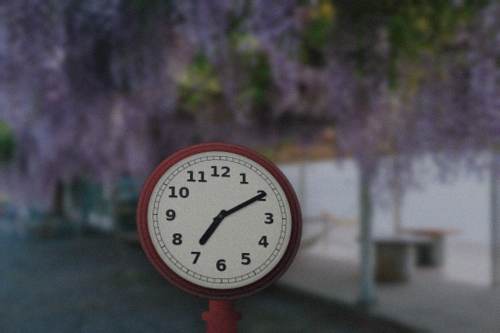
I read 7.10
